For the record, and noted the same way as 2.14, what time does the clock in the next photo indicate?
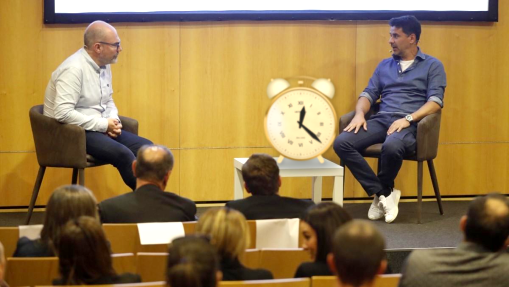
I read 12.22
